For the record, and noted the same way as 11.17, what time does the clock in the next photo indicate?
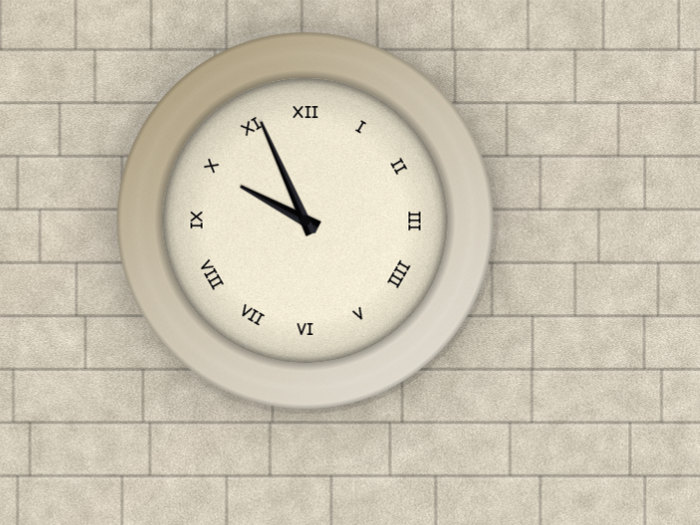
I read 9.56
